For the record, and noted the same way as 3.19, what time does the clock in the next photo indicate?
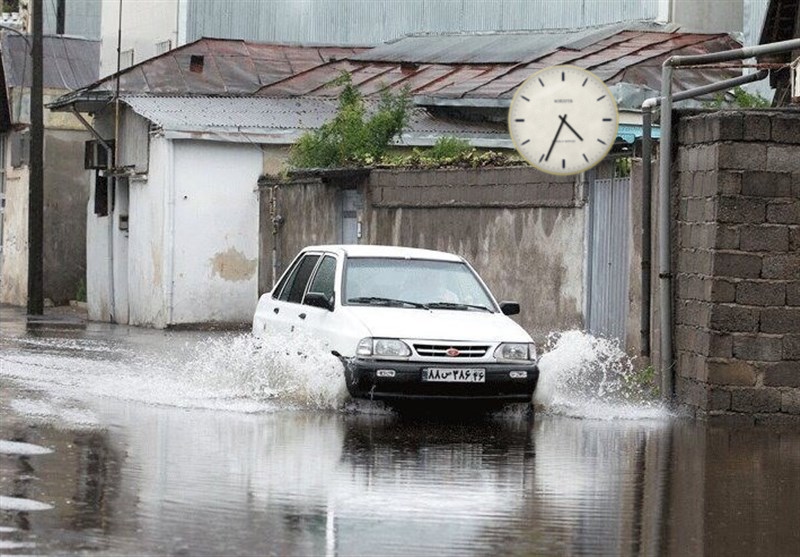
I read 4.34
